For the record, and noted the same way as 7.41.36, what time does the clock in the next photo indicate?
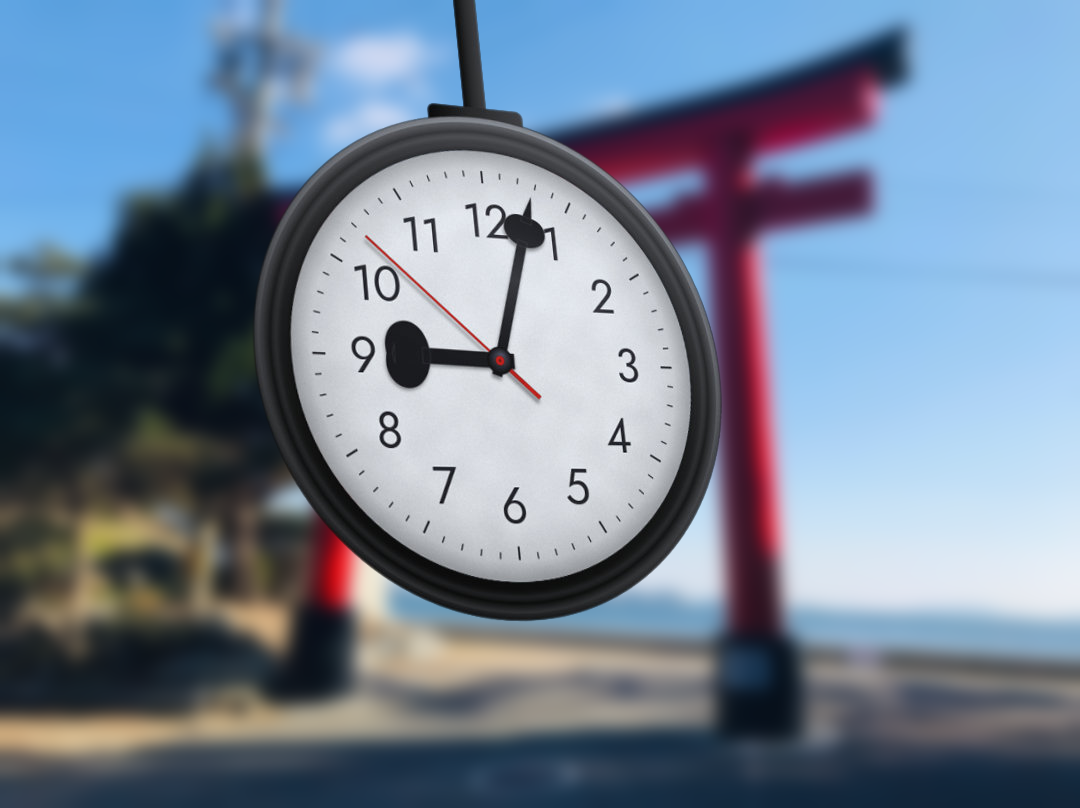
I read 9.02.52
